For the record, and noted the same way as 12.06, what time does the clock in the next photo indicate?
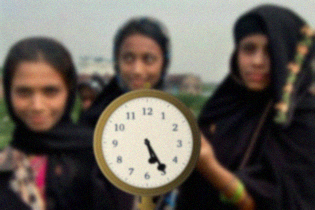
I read 5.25
